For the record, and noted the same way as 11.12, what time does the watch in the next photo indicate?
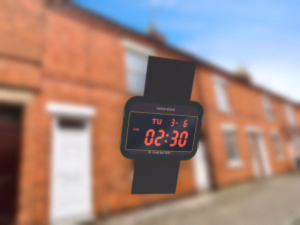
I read 2.30
